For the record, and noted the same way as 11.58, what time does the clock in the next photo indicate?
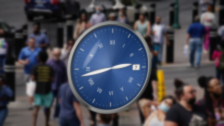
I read 2.43
